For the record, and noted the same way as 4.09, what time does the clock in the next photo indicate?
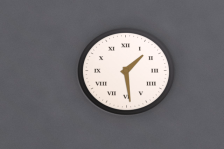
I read 1.29
